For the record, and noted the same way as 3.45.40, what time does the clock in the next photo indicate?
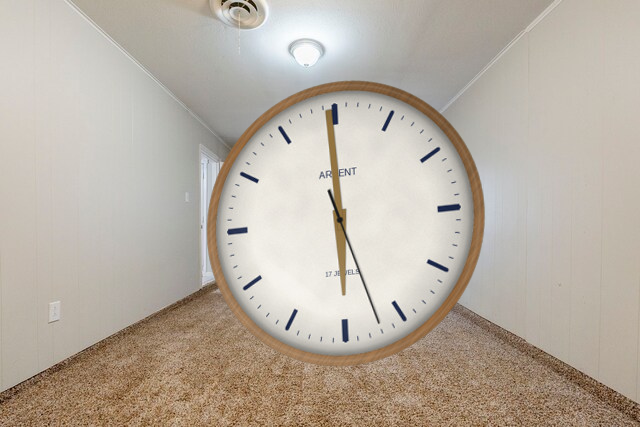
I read 5.59.27
